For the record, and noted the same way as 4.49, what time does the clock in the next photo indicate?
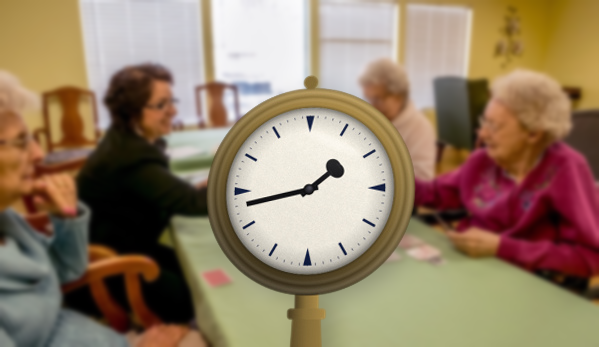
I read 1.43
